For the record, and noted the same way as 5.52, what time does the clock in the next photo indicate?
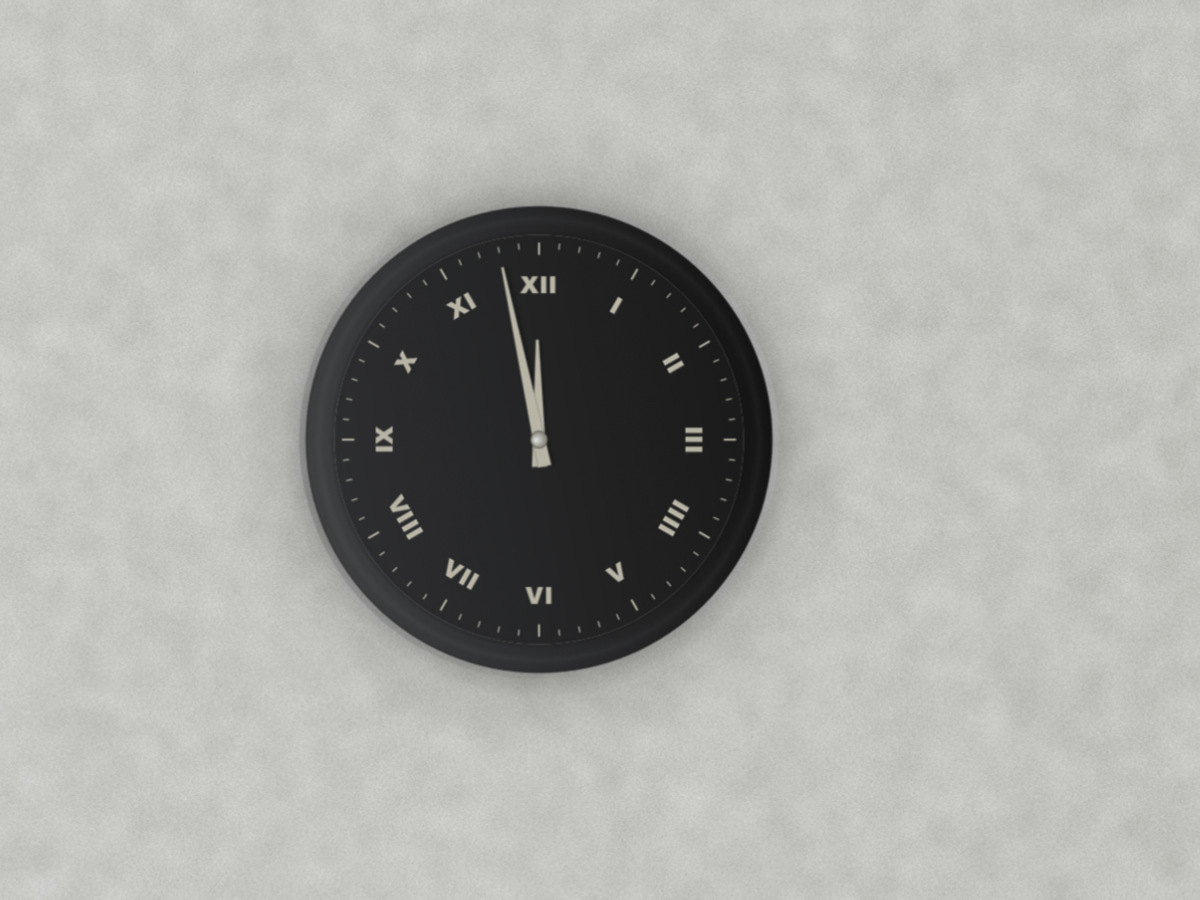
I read 11.58
